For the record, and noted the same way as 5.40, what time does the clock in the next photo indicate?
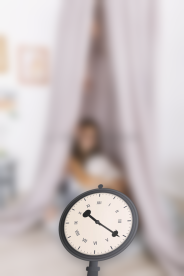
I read 10.21
